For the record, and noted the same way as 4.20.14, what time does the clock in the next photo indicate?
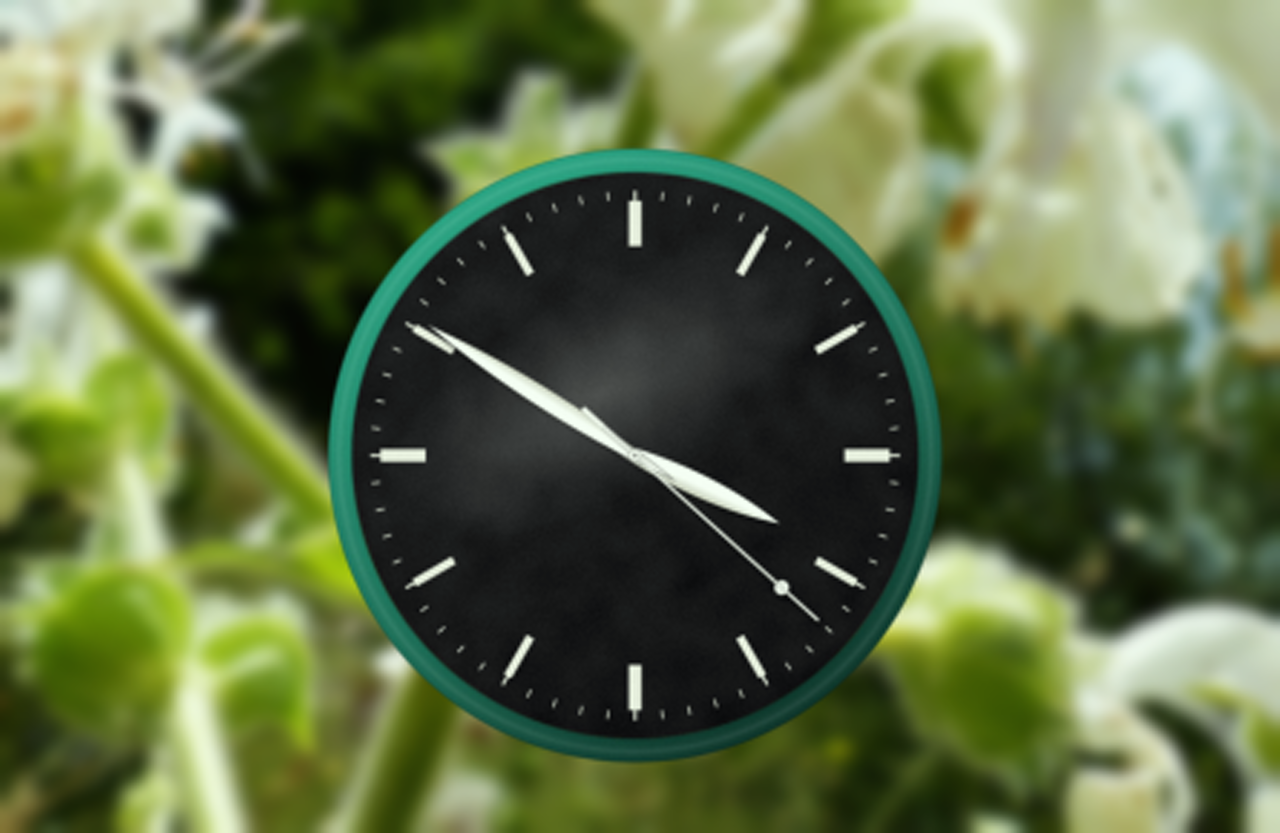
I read 3.50.22
